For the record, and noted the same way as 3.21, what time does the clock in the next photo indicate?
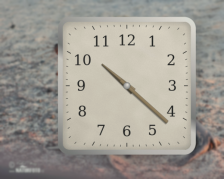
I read 10.22
